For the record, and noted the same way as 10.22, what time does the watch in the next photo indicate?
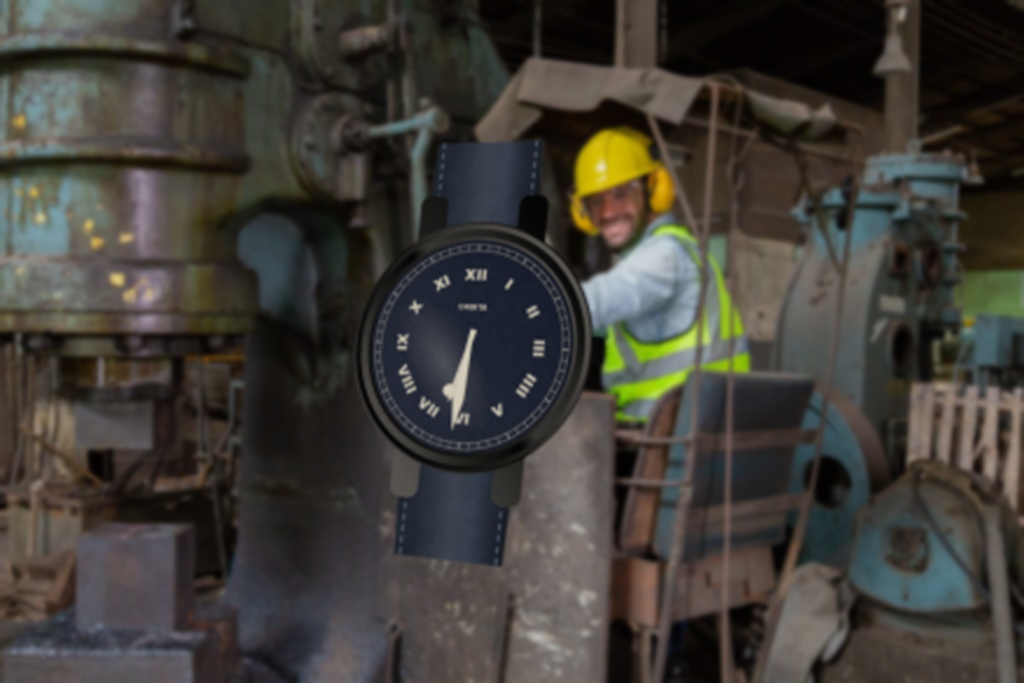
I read 6.31
